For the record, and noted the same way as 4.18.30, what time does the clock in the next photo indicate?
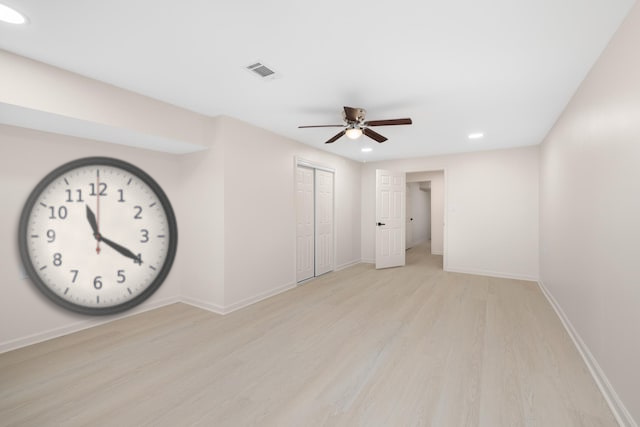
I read 11.20.00
